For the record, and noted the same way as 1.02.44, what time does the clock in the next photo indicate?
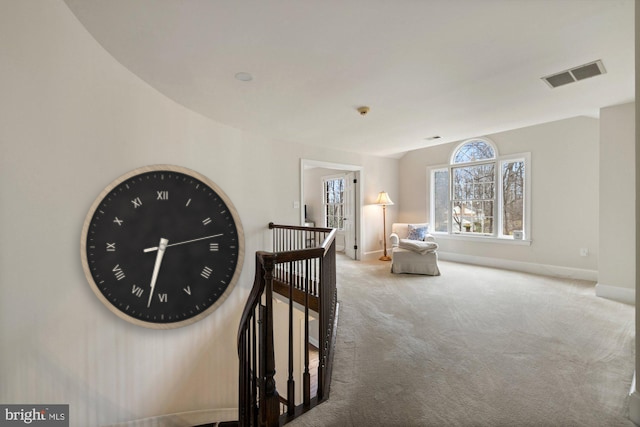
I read 6.32.13
